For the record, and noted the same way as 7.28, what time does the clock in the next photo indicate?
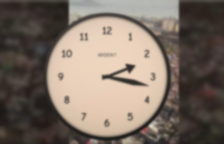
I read 2.17
